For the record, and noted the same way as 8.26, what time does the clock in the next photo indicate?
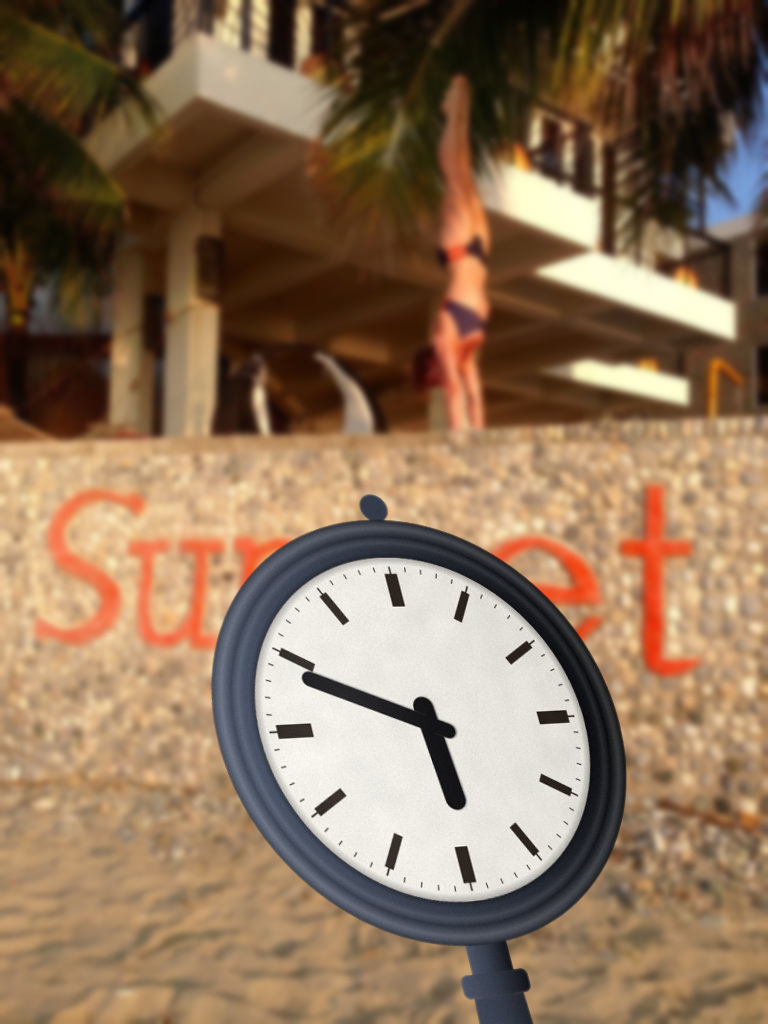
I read 5.49
